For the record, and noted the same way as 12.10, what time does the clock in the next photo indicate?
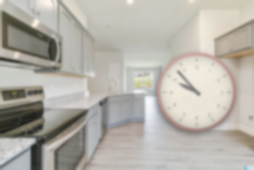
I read 9.53
